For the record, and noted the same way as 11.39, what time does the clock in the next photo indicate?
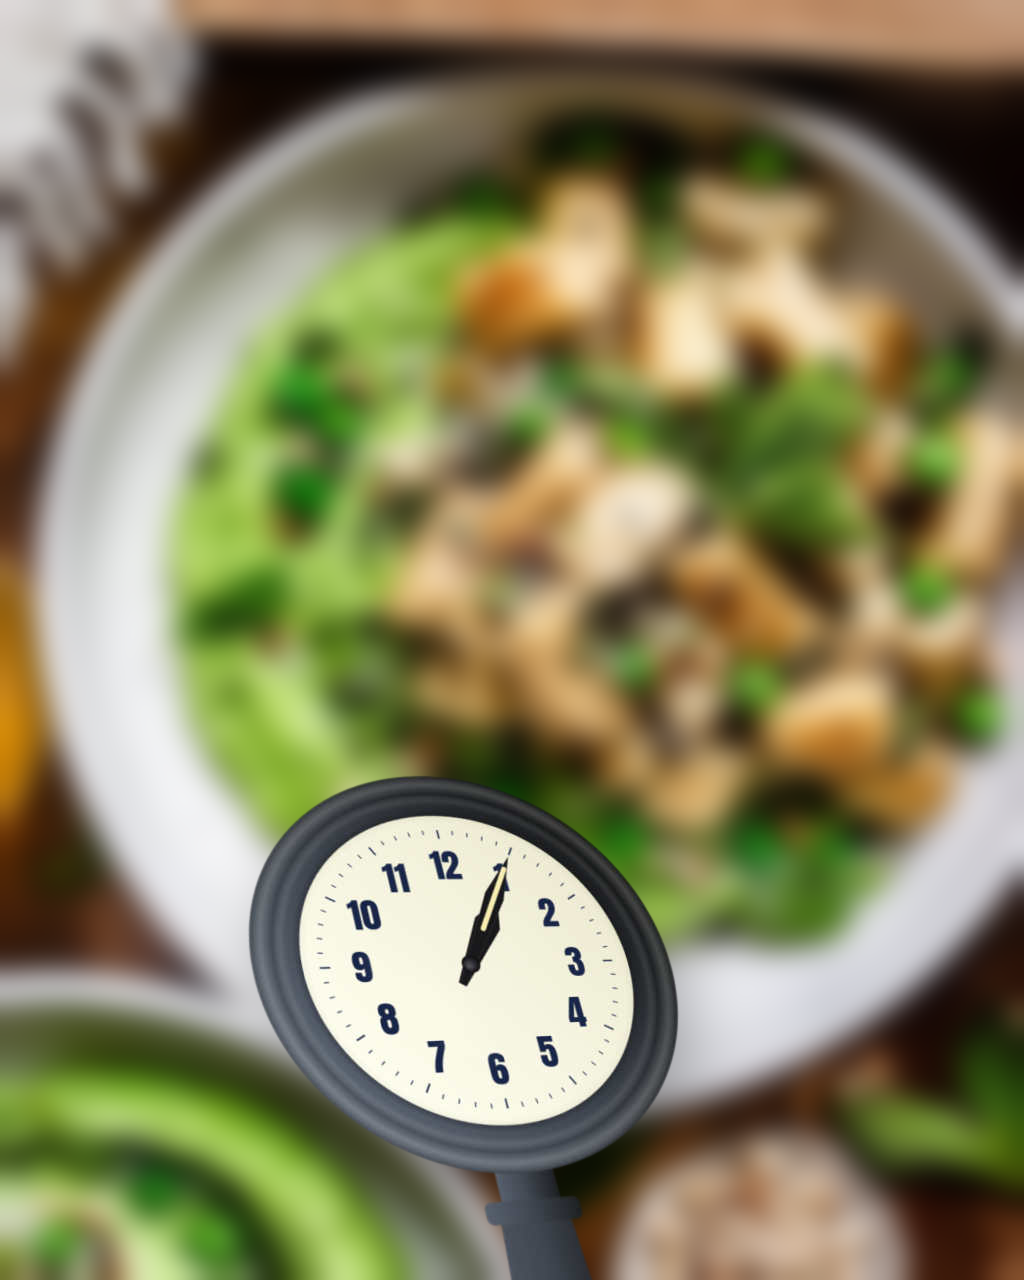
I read 1.05
